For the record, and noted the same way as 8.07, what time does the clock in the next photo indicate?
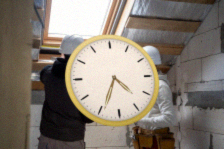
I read 4.34
